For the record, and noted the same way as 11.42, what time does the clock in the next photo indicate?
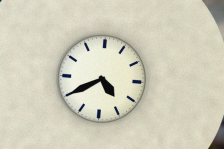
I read 4.40
